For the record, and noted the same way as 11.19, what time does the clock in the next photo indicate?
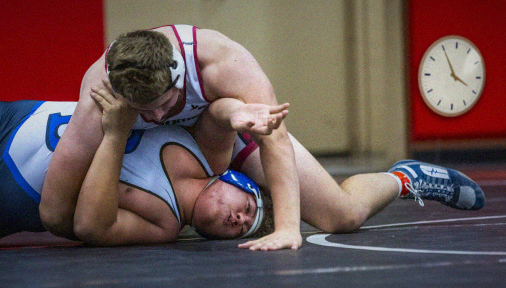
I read 3.55
